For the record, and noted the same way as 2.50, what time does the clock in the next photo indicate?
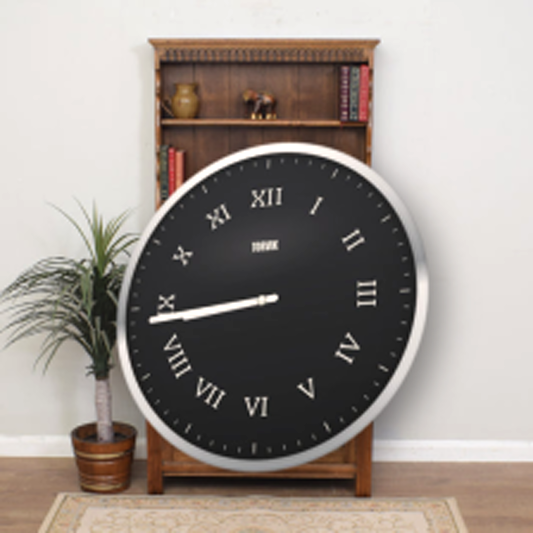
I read 8.44
